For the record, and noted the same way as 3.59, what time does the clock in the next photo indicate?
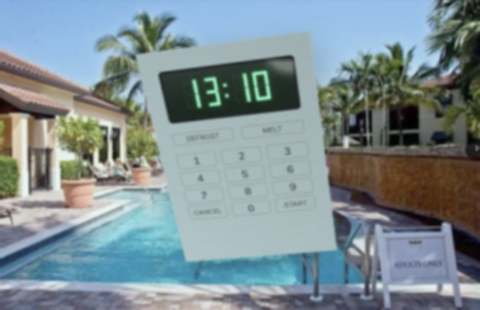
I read 13.10
